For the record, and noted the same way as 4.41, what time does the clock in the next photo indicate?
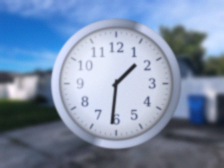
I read 1.31
